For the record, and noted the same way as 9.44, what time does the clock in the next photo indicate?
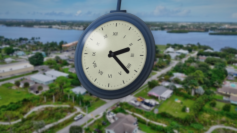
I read 2.22
